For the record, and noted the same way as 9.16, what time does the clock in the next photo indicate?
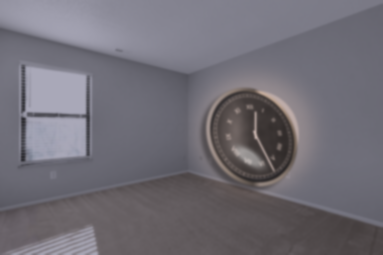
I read 12.27
